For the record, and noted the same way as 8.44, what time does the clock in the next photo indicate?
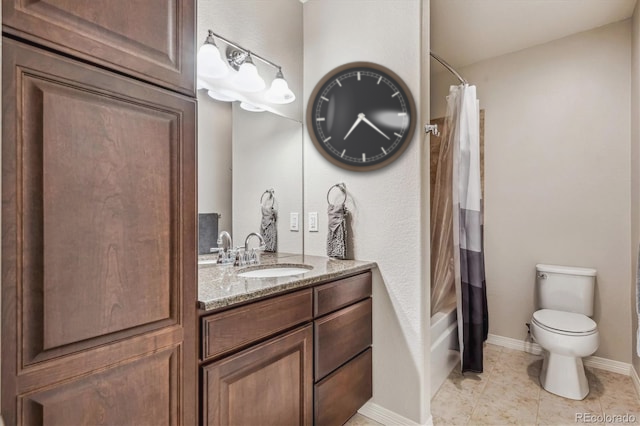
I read 7.22
